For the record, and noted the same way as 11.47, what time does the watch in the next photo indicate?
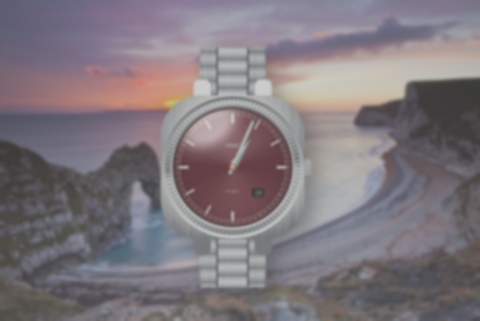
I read 1.04
